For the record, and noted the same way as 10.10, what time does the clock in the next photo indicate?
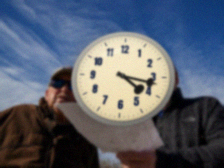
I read 4.17
